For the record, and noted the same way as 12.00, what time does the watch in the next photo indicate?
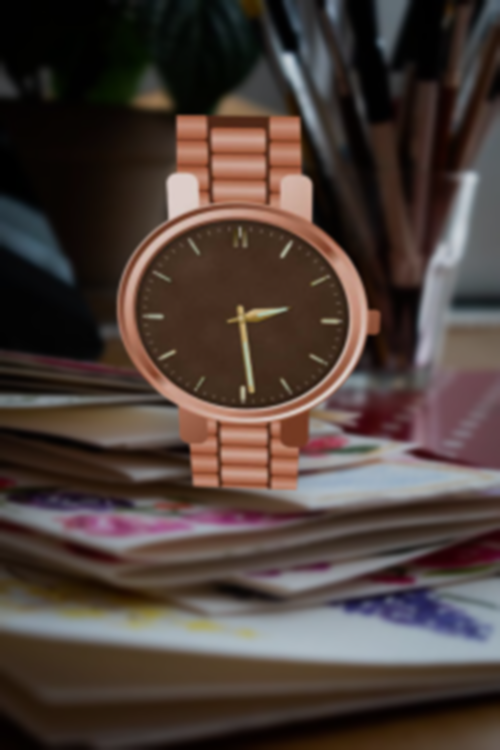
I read 2.29
